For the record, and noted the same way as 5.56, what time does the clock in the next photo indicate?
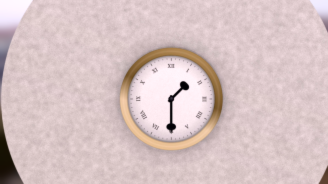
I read 1.30
